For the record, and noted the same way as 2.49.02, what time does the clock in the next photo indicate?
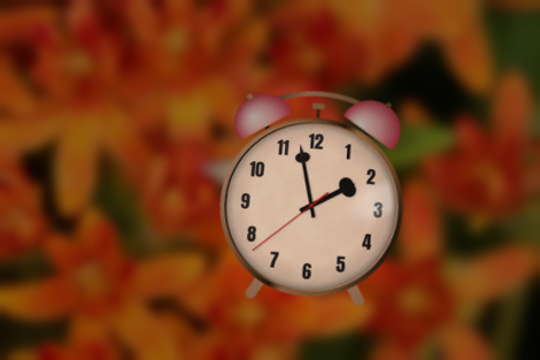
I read 1.57.38
